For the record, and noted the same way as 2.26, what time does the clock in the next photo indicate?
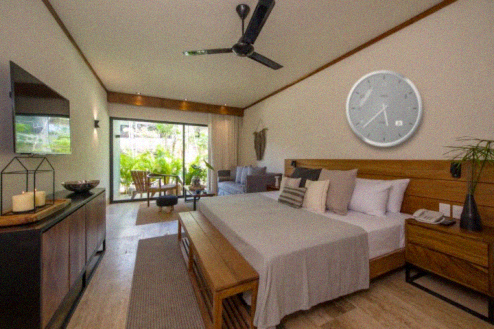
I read 5.38
